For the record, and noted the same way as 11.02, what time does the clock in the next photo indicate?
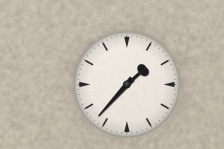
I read 1.37
